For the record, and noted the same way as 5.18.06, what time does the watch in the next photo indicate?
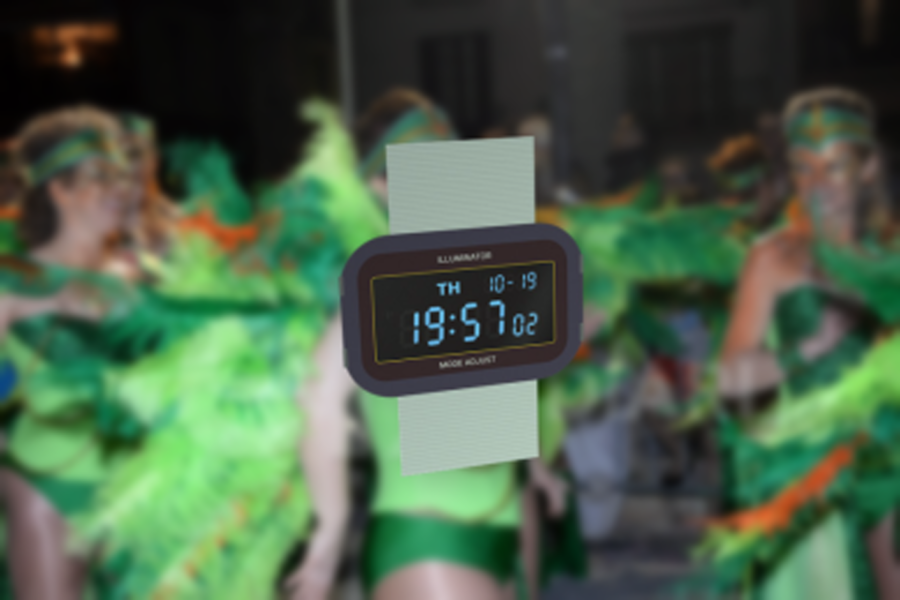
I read 19.57.02
